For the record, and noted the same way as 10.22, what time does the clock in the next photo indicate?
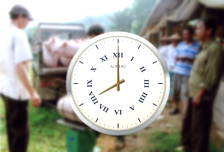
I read 8.00
